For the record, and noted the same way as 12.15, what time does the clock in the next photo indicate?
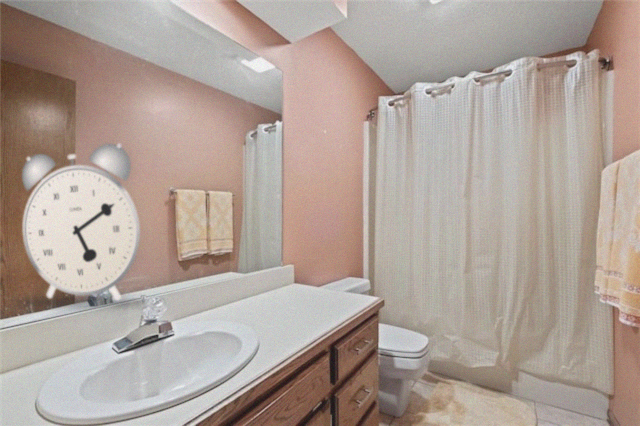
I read 5.10
